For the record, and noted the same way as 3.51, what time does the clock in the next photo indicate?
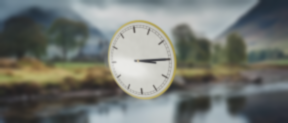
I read 3.15
